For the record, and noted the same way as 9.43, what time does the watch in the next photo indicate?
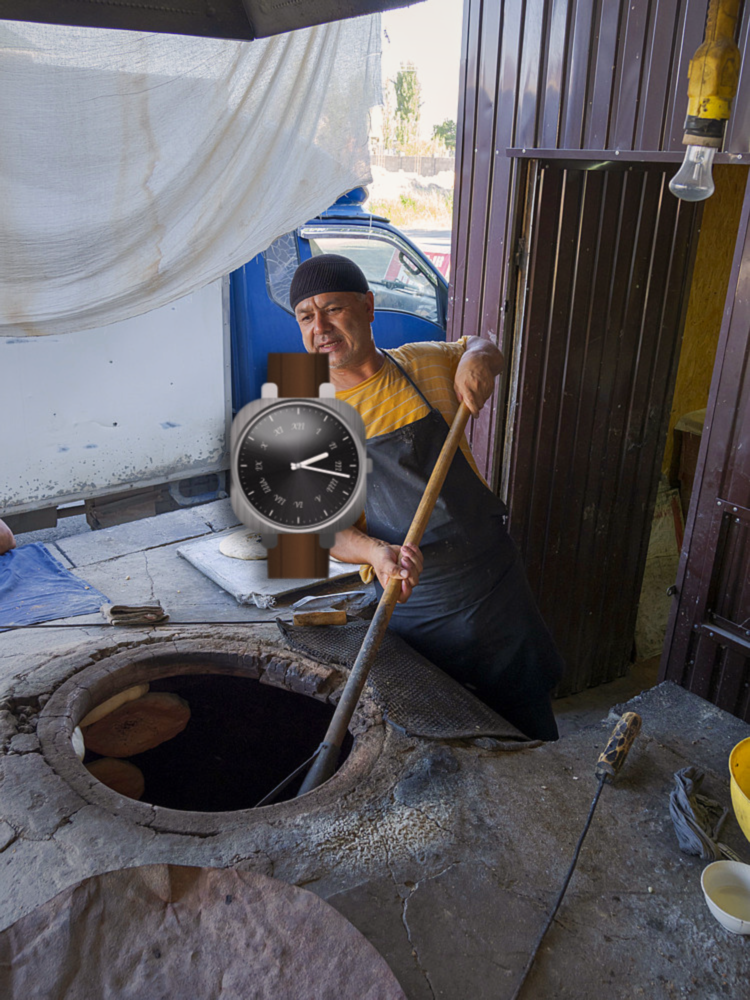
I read 2.17
